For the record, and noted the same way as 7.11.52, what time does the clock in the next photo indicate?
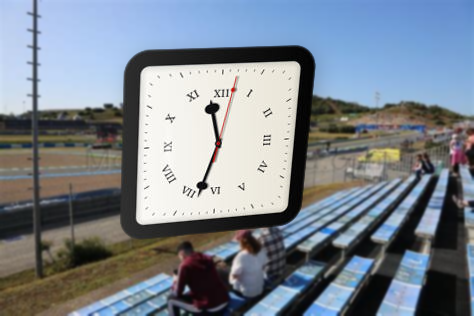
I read 11.33.02
